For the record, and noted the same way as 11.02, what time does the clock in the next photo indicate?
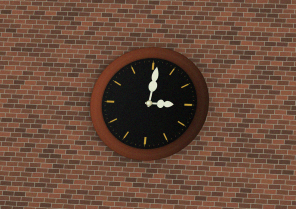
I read 3.01
